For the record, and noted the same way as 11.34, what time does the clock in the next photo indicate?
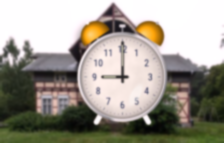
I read 9.00
